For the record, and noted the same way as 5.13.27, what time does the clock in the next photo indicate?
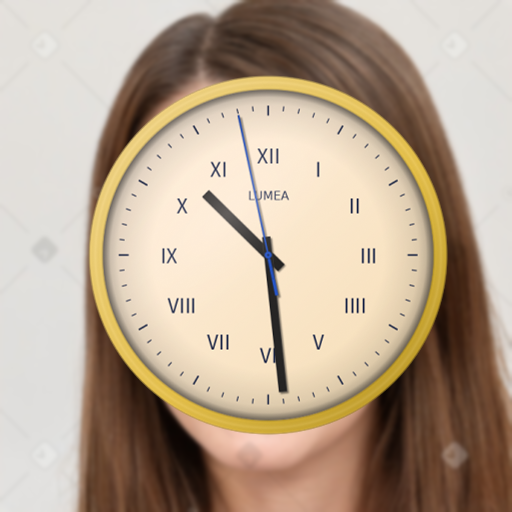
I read 10.28.58
